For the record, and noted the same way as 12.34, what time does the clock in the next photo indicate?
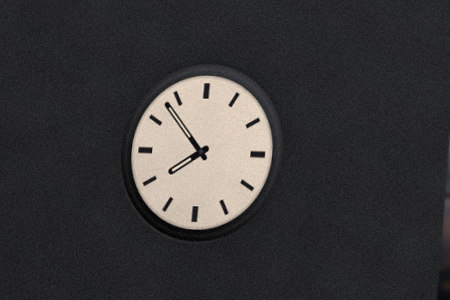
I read 7.53
